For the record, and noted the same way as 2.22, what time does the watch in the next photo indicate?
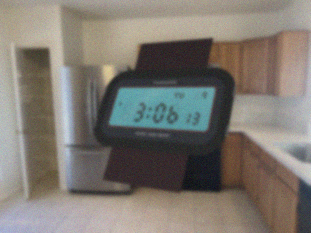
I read 3.06
